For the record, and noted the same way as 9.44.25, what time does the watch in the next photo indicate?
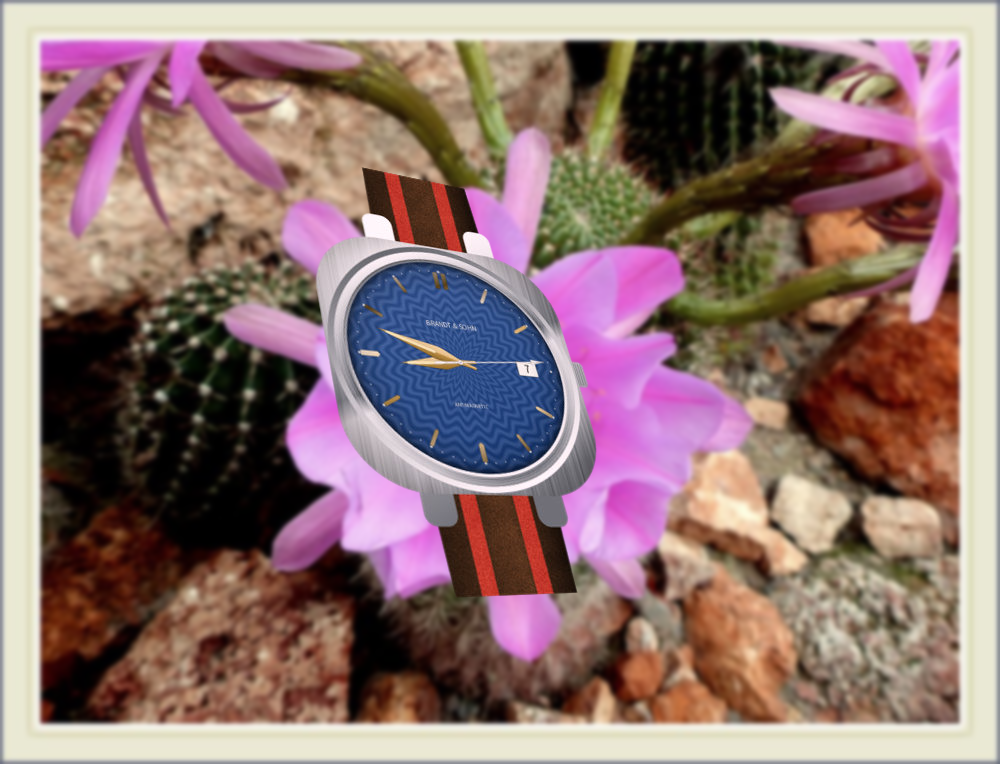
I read 8.48.14
